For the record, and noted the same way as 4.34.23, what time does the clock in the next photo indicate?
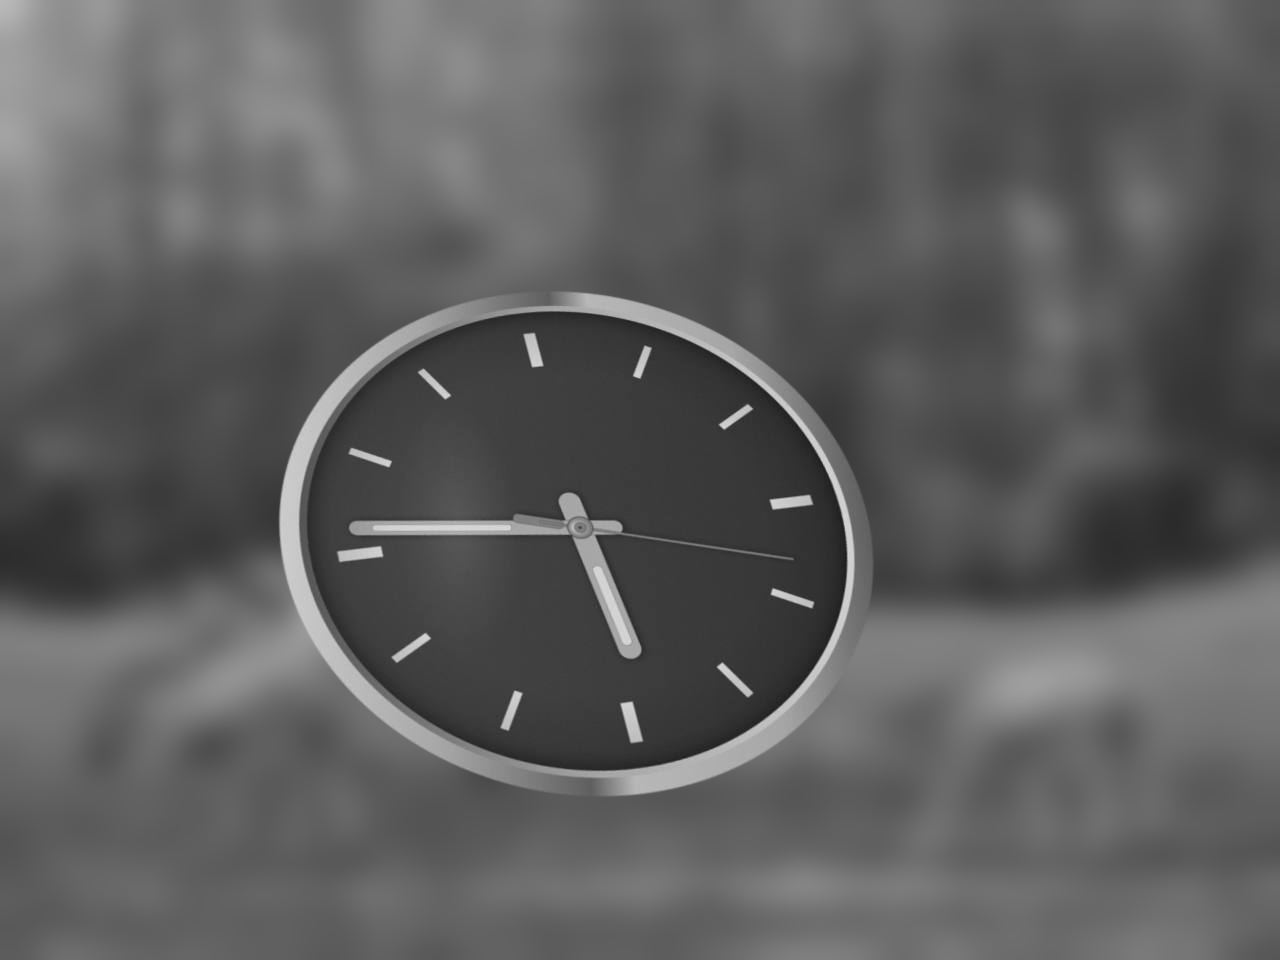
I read 5.46.18
